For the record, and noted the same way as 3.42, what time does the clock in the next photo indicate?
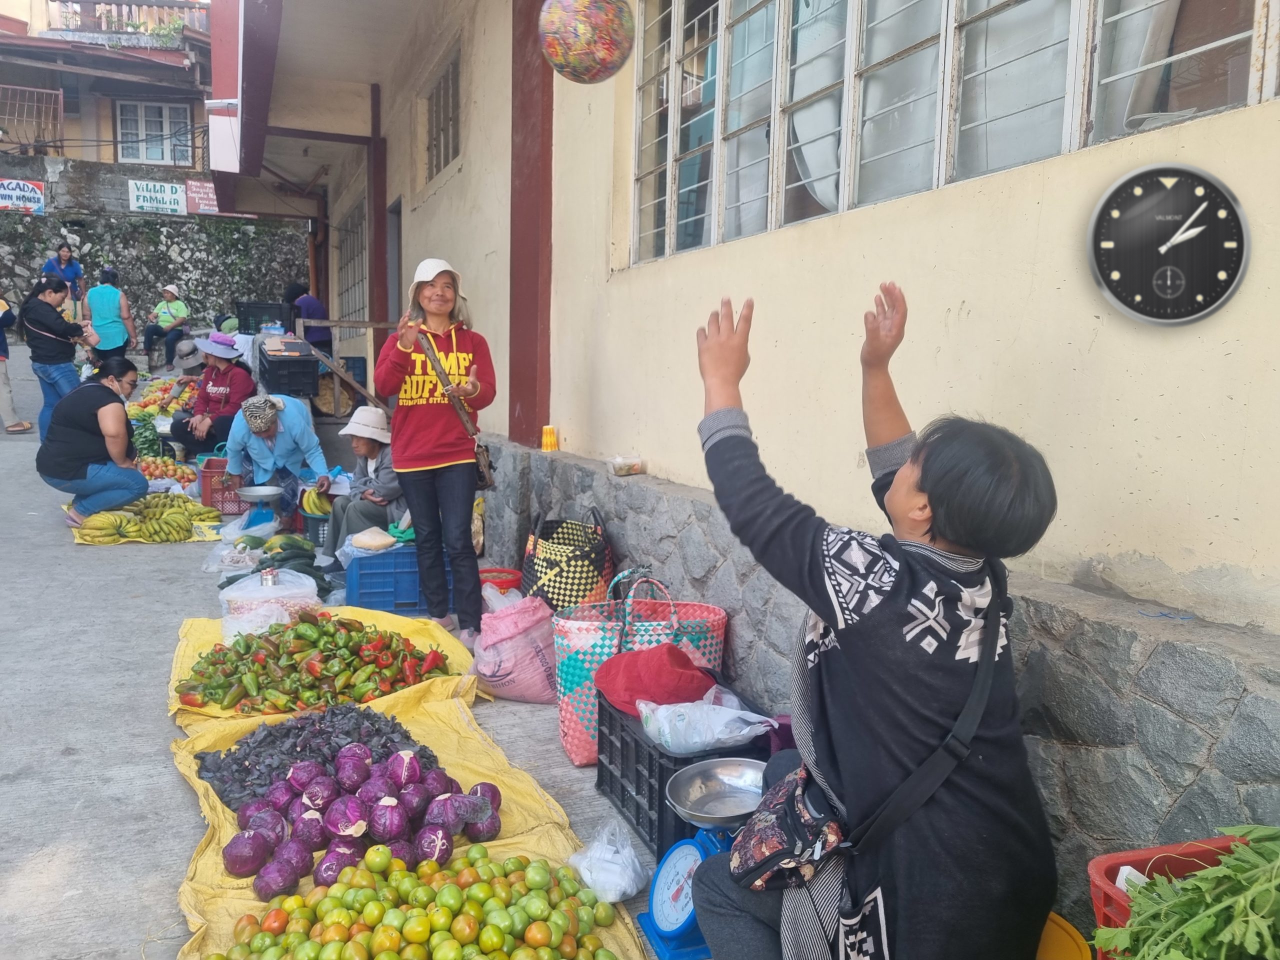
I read 2.07
